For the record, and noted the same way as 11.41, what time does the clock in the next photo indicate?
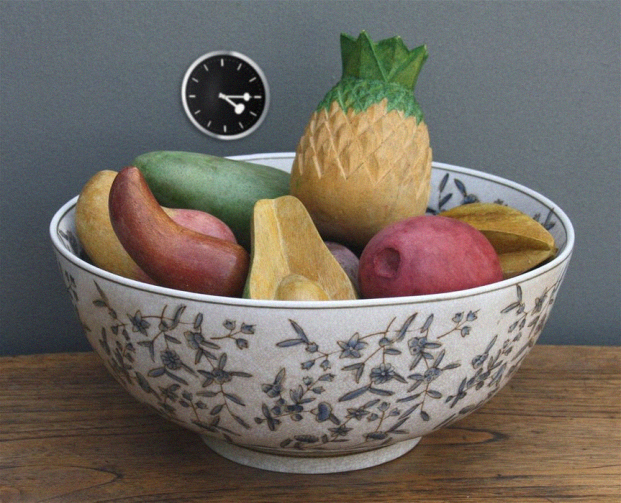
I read 4.15
